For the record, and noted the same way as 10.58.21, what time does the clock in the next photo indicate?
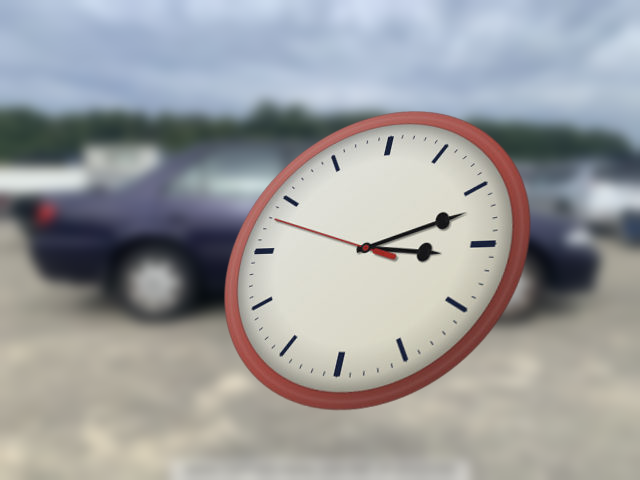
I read 3.11.48
